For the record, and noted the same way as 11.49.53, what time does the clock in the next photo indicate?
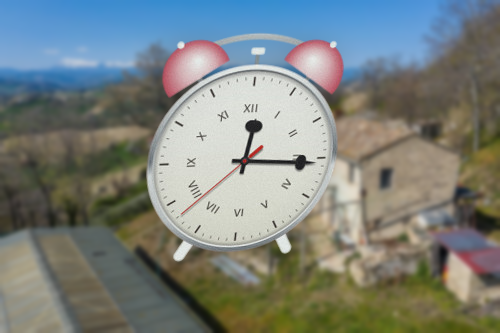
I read 12.15.38
